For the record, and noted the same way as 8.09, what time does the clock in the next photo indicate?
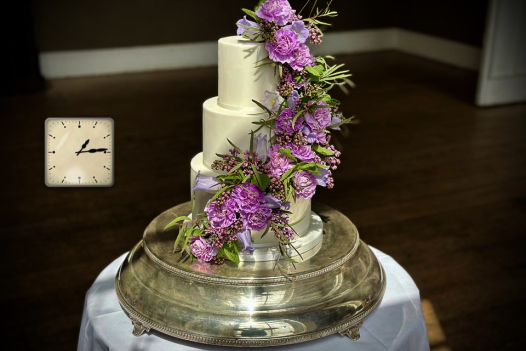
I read 1.14
